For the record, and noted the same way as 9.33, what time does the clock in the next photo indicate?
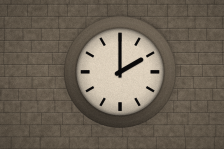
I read 2.00
